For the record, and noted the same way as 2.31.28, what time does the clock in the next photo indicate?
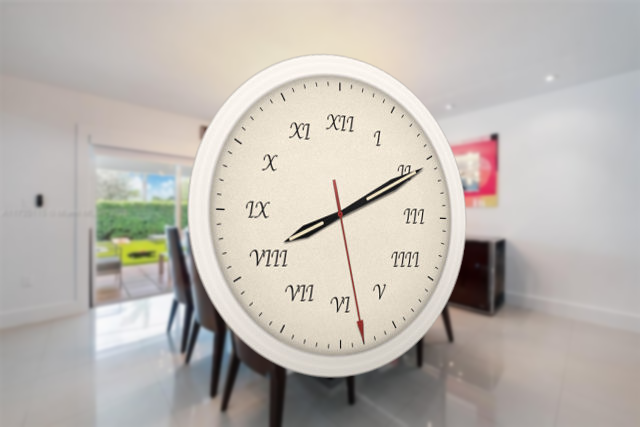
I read 8.10.28
